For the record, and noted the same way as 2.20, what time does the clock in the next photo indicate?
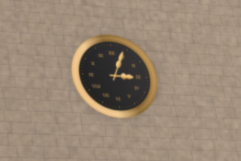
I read 3.04
